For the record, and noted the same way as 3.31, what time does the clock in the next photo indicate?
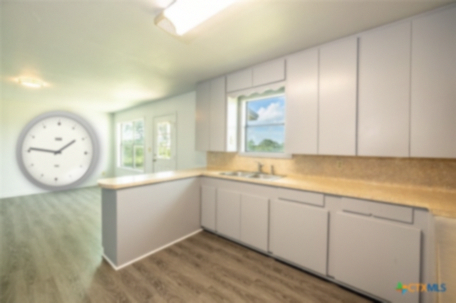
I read 1.46
